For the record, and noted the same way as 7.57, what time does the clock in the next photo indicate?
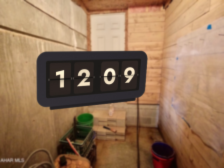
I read 12.09
